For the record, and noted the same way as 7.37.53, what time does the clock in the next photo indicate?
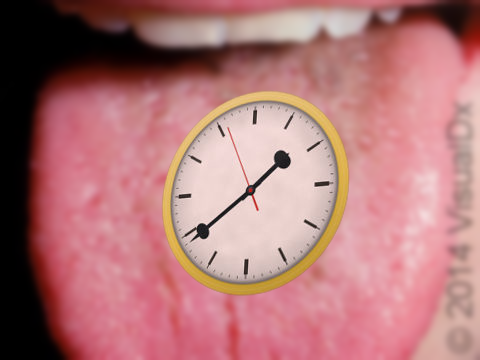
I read 1.38.56
